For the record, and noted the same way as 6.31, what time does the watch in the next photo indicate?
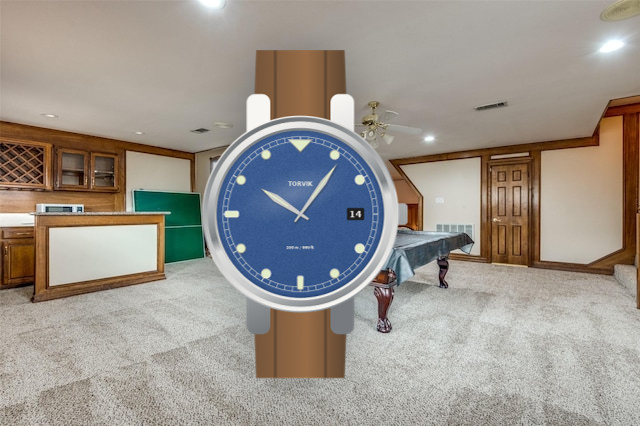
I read 10.06
